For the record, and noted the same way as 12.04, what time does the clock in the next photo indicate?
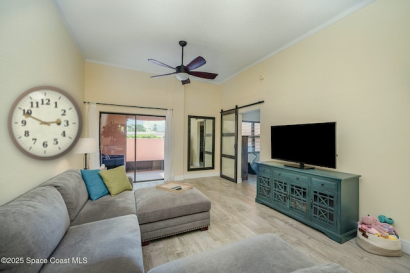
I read 2.49
